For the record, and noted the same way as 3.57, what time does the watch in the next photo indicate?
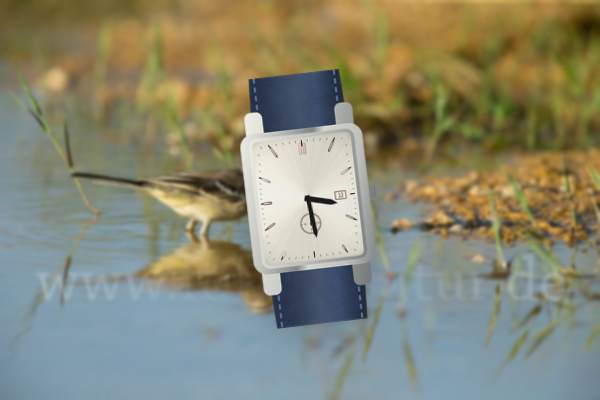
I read 3.29
